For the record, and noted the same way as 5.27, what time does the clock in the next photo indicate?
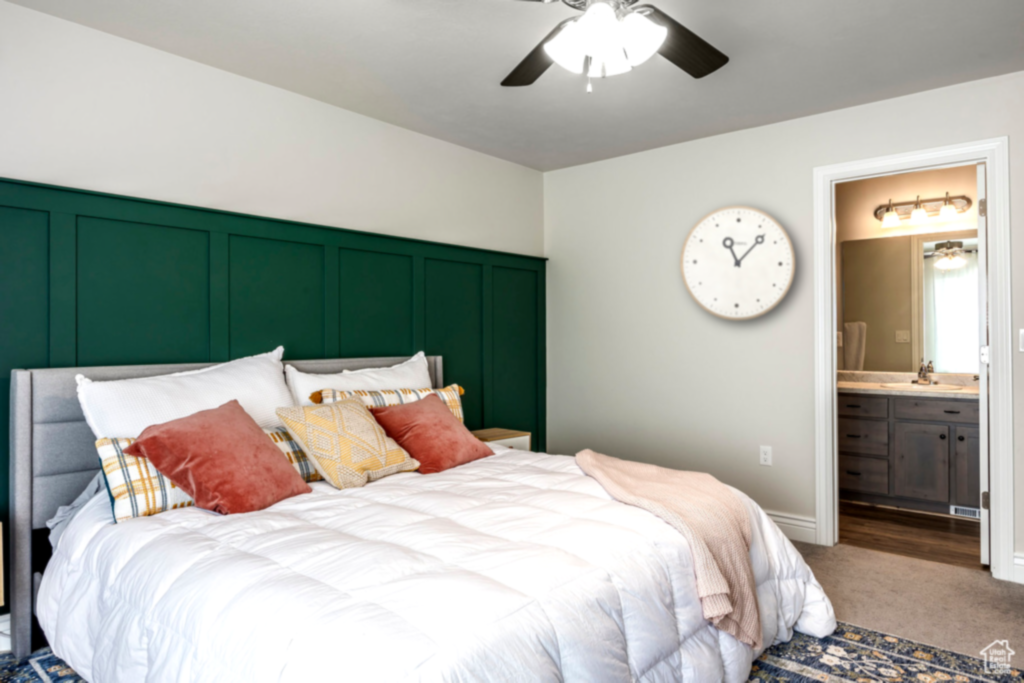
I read 11.07
